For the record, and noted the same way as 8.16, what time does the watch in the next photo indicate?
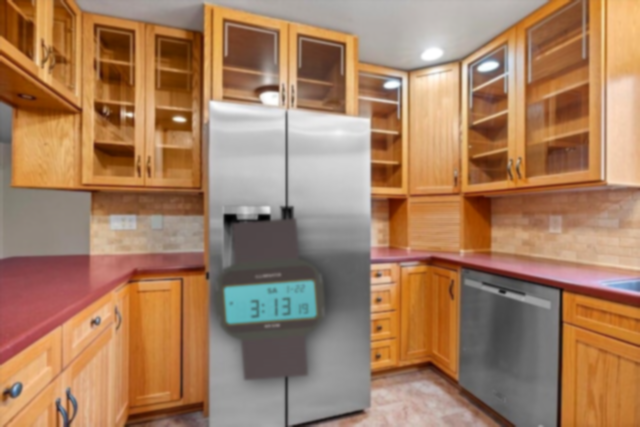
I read 3.13
